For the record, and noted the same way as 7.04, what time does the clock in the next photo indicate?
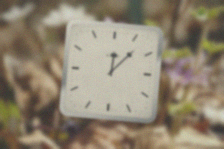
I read 12.07
